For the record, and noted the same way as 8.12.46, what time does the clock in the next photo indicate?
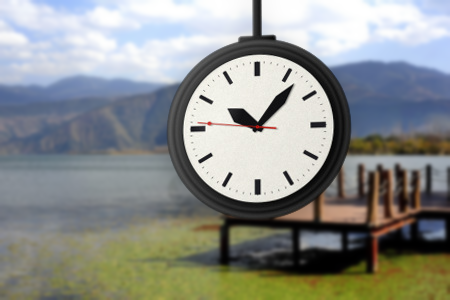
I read 10.06.46
